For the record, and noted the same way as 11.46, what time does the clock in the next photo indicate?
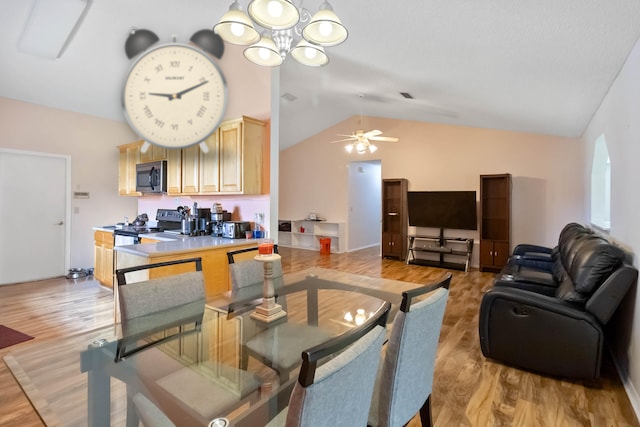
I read 9.11
